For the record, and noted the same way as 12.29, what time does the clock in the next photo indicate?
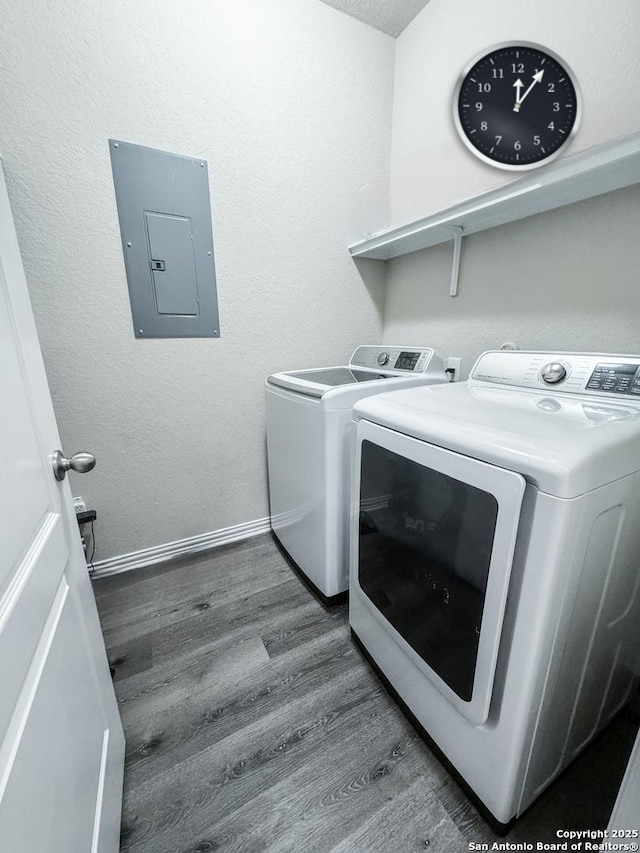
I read 12.06
